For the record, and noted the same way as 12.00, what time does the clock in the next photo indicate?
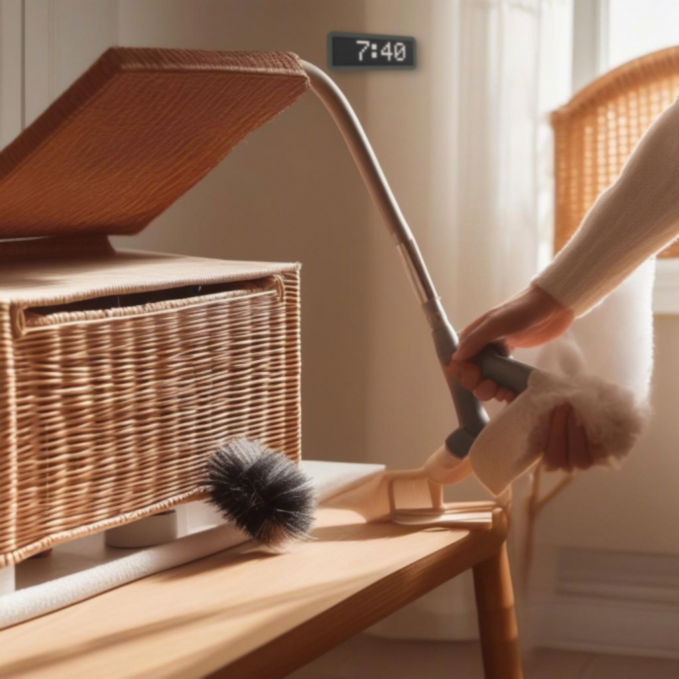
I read 7.40
